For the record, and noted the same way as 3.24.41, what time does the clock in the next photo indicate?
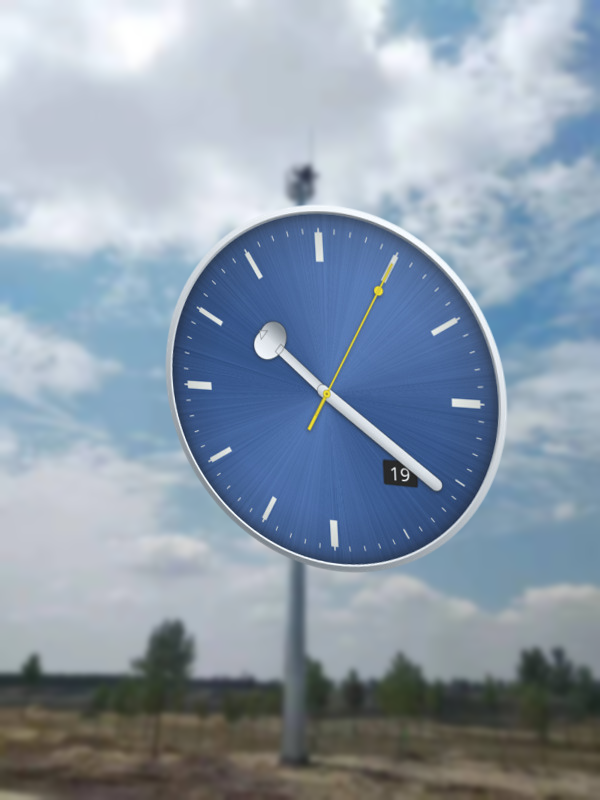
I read 10.21.05
